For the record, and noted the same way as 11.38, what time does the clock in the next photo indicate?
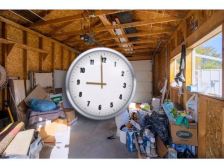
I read 8.59
